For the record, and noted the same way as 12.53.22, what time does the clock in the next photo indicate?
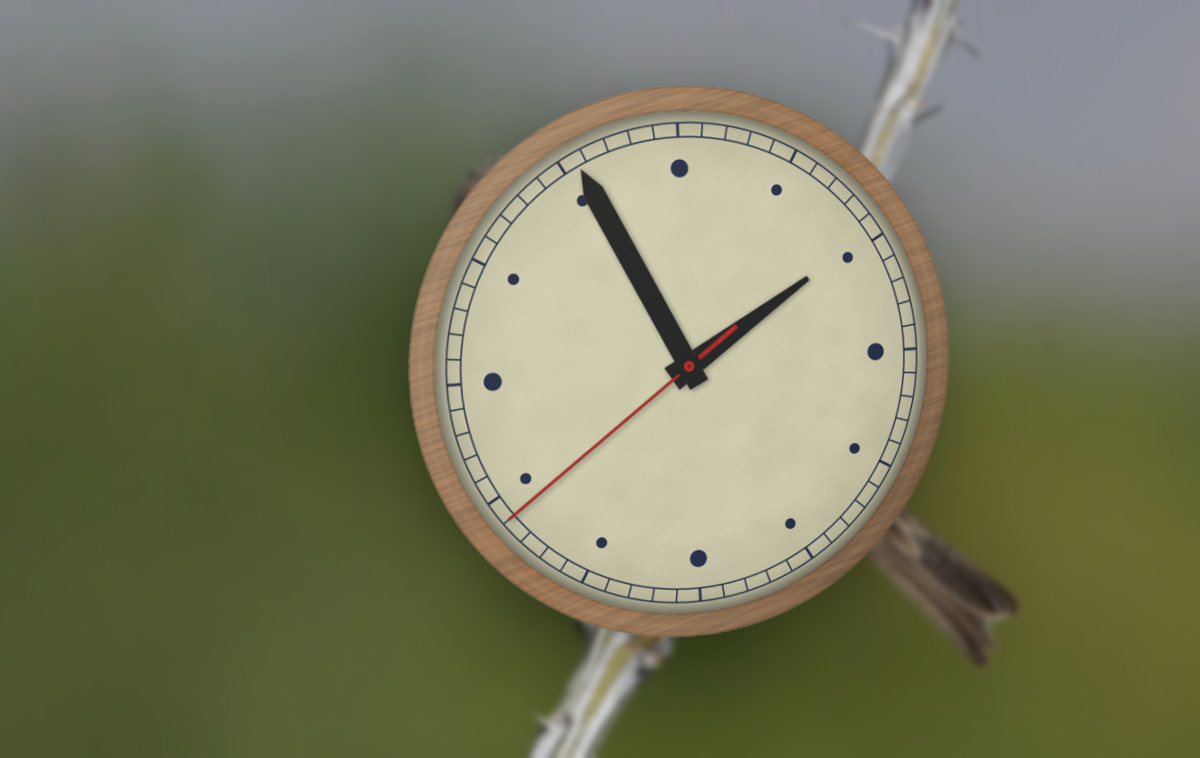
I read 1.55.39
